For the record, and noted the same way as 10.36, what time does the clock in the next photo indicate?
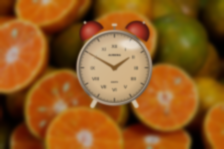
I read 1.50
